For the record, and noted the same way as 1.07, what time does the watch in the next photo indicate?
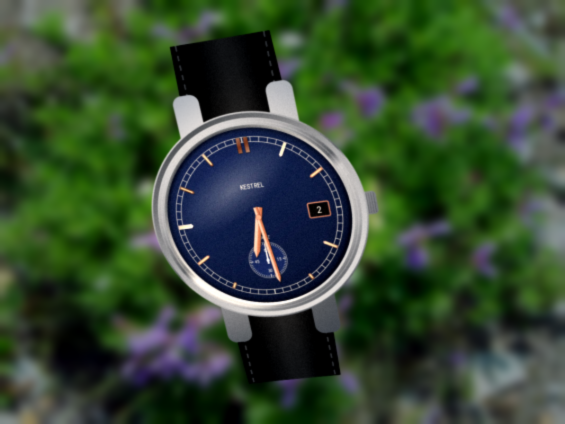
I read 6.29
